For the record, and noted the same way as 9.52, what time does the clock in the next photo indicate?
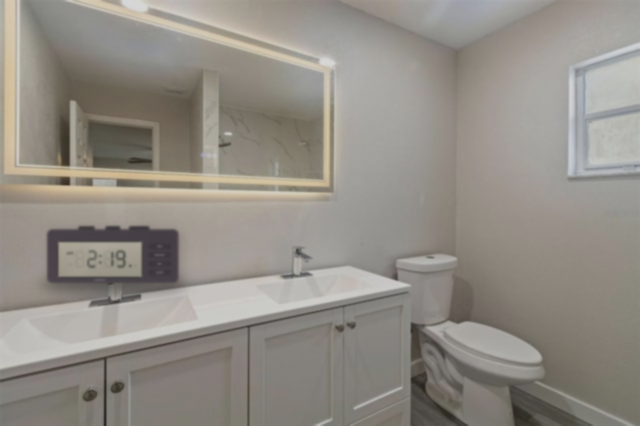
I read 2.19
